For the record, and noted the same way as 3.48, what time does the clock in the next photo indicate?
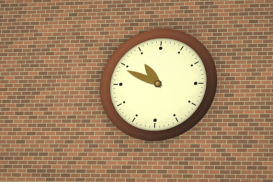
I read 10.49
